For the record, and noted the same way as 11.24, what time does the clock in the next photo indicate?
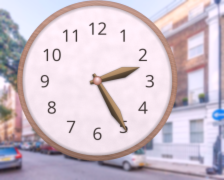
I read 2.25
